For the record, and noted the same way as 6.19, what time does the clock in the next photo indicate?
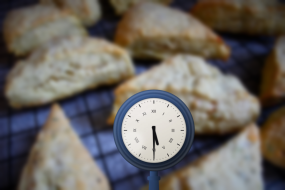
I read 5.30
